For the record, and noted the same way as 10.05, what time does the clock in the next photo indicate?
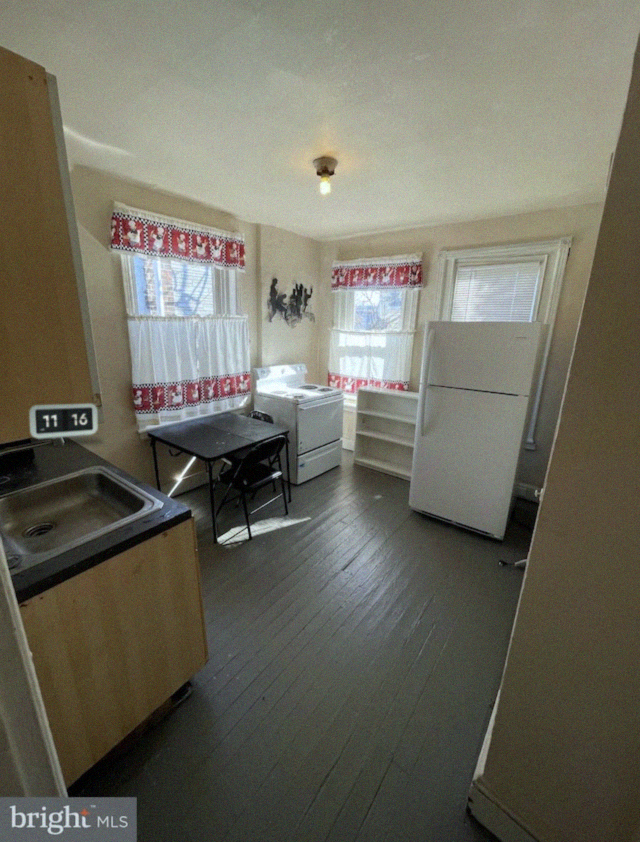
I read 11.16
